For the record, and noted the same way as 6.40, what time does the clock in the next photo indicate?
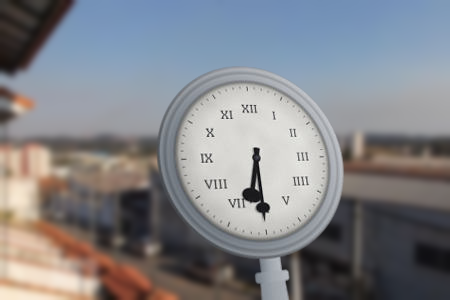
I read 6.30
